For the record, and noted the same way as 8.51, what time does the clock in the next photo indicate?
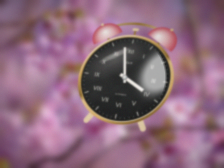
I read 3.58
